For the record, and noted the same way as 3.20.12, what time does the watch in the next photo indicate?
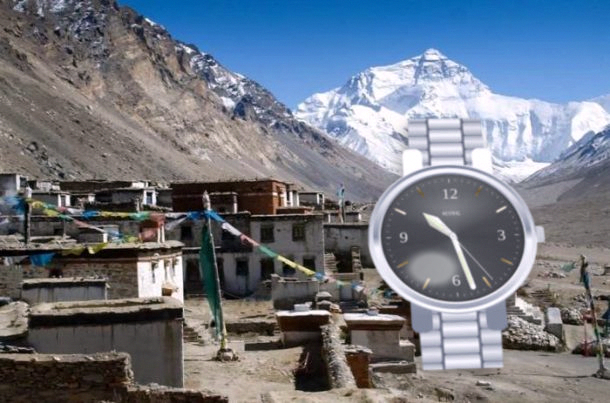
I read 10.27.24
